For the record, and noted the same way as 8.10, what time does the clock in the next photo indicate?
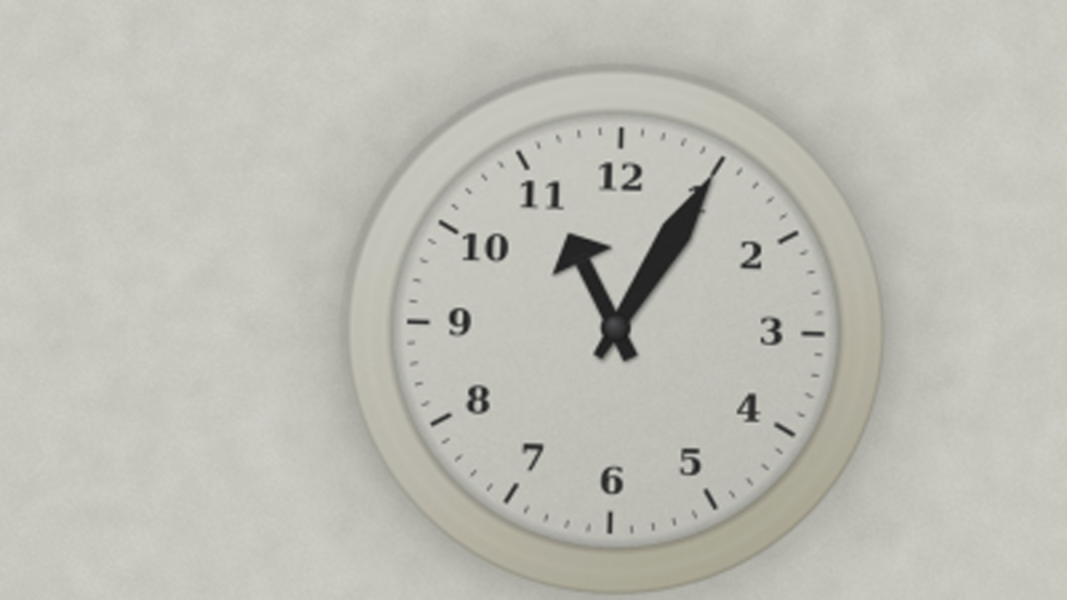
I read 11.05
